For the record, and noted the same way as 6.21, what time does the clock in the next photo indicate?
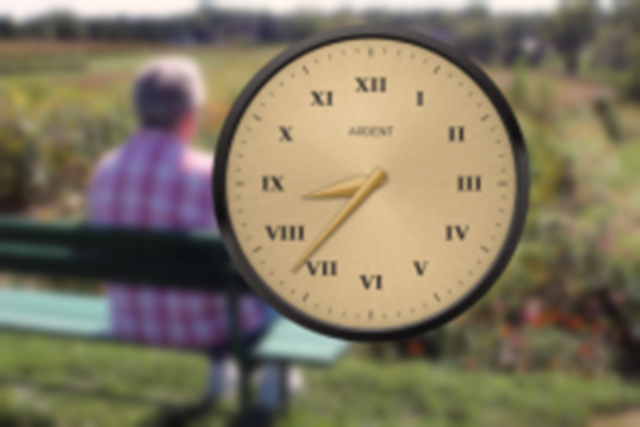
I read 8.37
